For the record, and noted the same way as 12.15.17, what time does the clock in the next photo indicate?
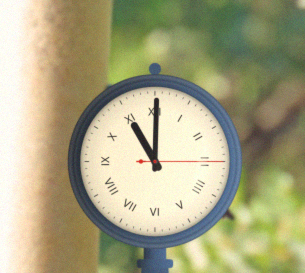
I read 11.00.15
